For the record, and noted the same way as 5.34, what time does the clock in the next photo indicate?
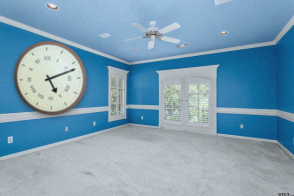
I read 5.12
